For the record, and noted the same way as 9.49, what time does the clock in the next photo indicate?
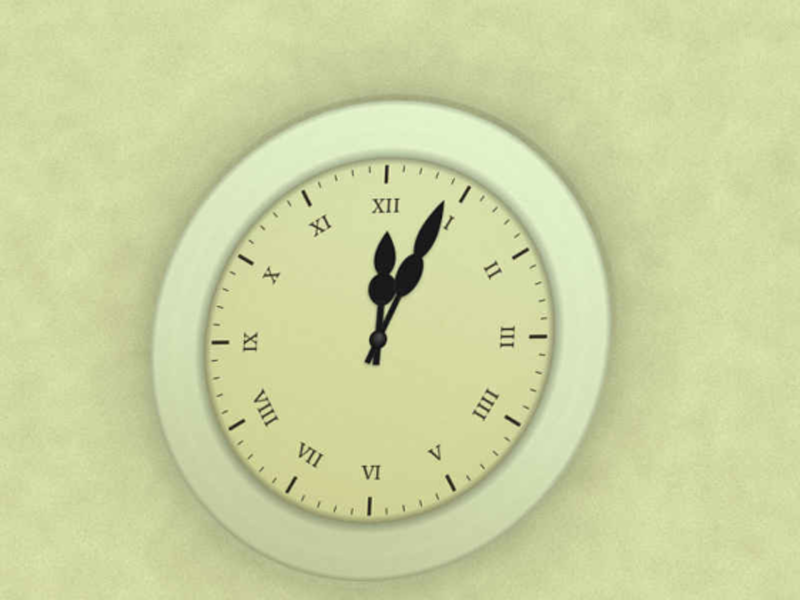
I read 12.04
